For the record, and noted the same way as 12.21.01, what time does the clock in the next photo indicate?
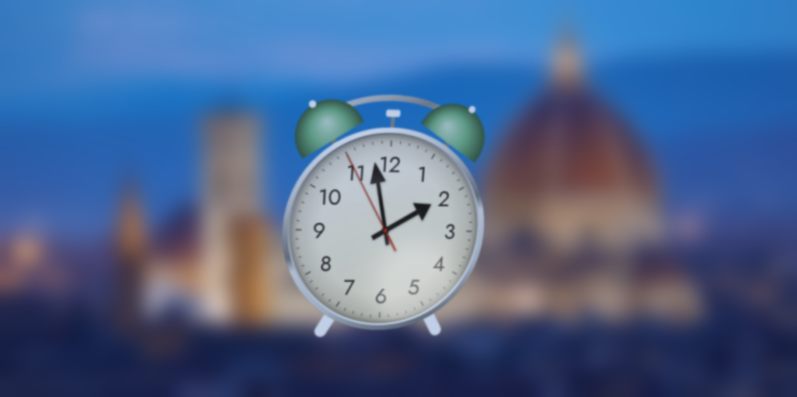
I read 1.57.55
